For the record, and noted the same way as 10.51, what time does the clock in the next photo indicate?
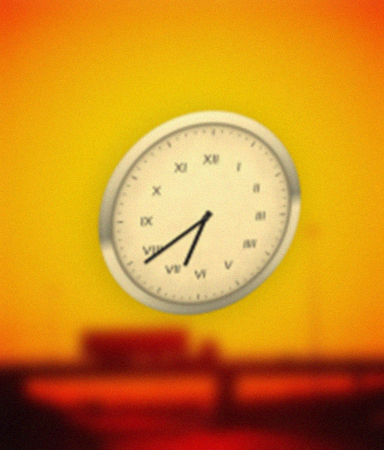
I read 6.39
